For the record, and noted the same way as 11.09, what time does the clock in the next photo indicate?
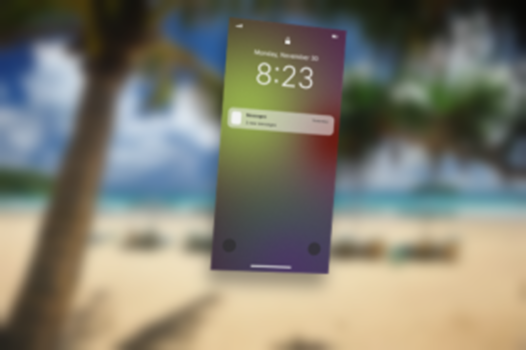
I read 8.23
